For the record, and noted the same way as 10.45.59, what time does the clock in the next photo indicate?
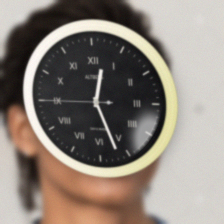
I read 12.26.45
